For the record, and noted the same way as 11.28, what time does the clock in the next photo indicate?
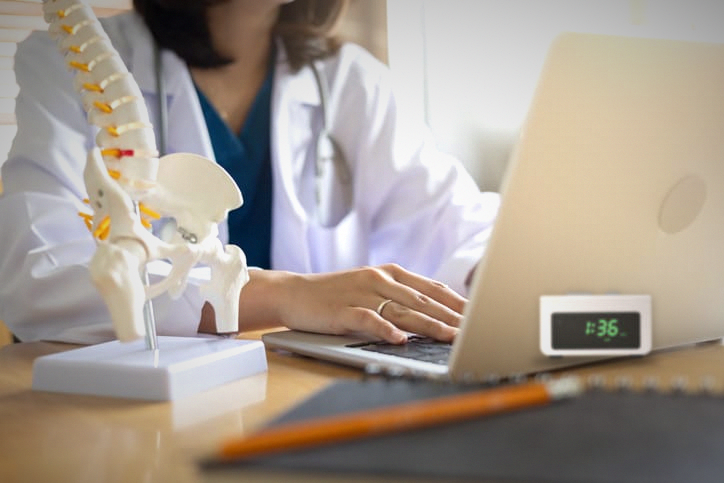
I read 1.36
